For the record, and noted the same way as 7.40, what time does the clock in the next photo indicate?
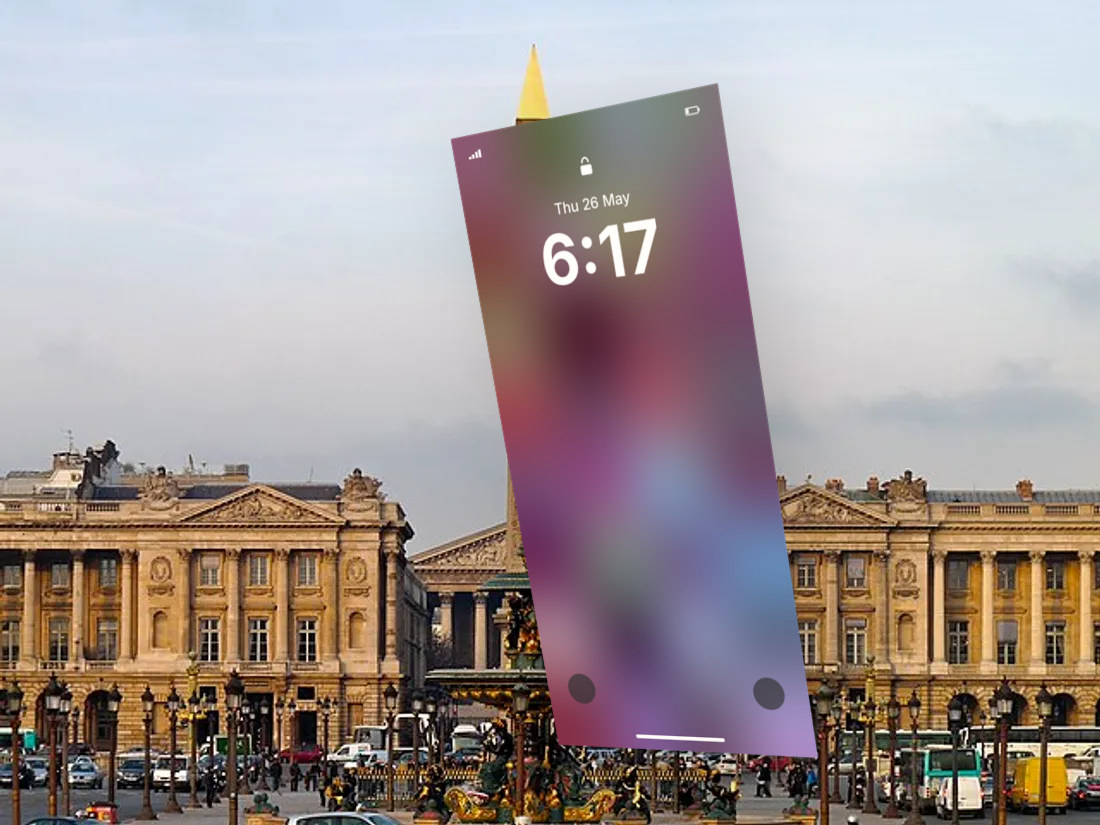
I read 6.17
